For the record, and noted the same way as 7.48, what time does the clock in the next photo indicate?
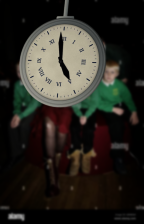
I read 4.59
